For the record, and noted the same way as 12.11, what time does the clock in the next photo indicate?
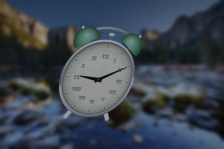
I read 9.10
